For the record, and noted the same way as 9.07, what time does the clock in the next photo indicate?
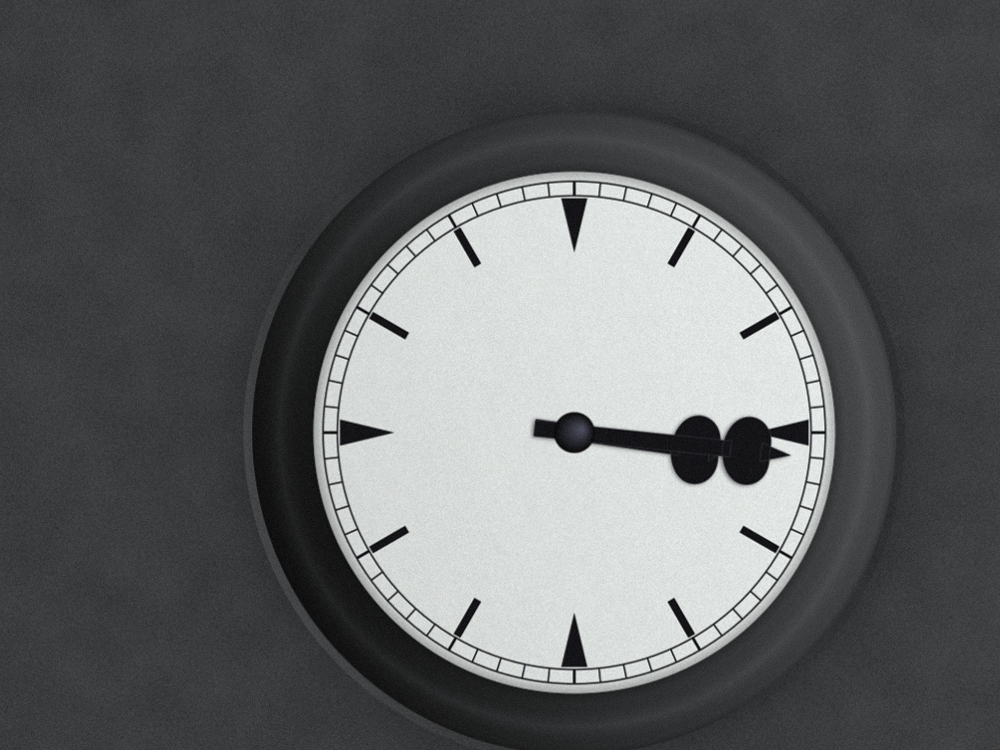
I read 3.16
